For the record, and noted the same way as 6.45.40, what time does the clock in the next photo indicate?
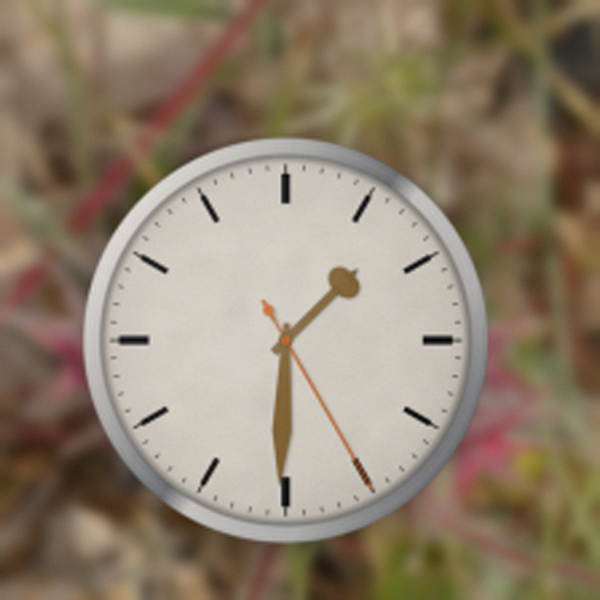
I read 1.30.25
